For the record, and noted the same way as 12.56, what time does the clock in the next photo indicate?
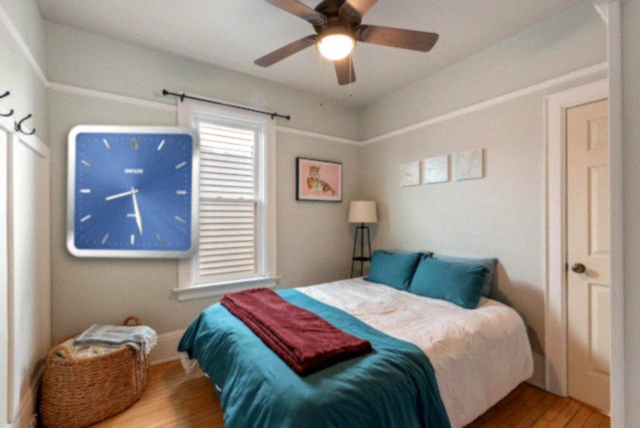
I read 8.28
